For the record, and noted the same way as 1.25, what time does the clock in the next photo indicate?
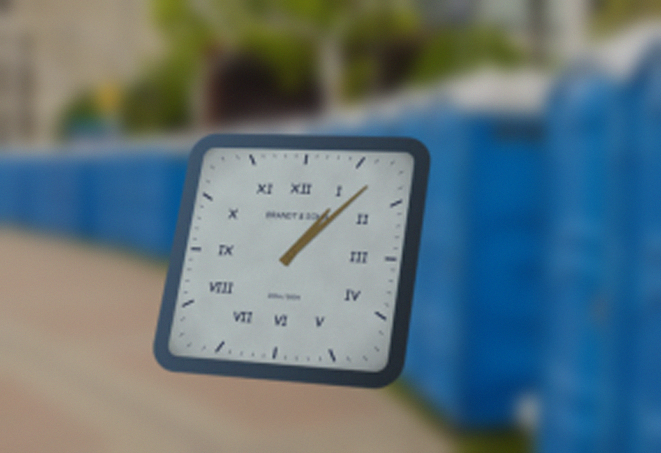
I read 1.07
